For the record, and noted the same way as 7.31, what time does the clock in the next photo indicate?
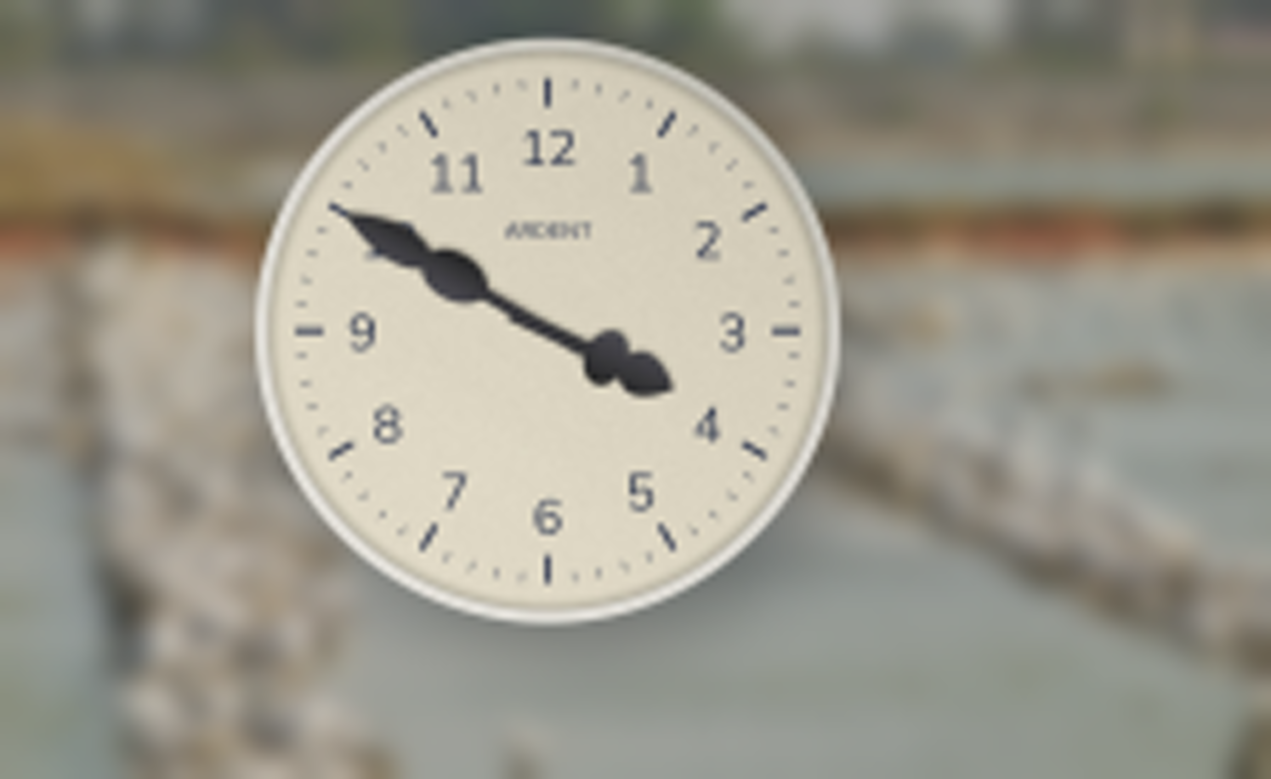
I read 3.50
